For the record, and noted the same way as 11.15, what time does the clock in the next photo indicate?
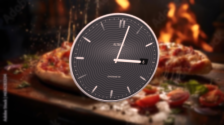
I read 3.02
